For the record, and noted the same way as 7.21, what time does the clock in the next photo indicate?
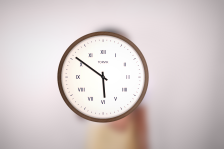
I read 5.51
